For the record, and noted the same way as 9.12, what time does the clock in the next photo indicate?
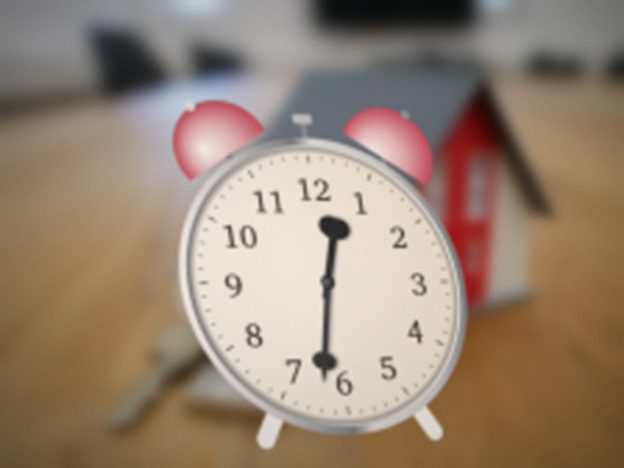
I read 12.32
